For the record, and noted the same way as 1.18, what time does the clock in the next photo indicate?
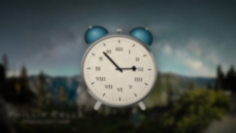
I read 2.53
